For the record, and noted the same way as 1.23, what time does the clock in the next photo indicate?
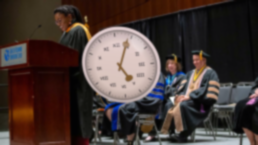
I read 5.04
